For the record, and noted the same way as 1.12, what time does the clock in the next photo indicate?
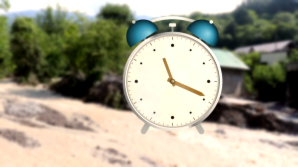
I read 11.19
